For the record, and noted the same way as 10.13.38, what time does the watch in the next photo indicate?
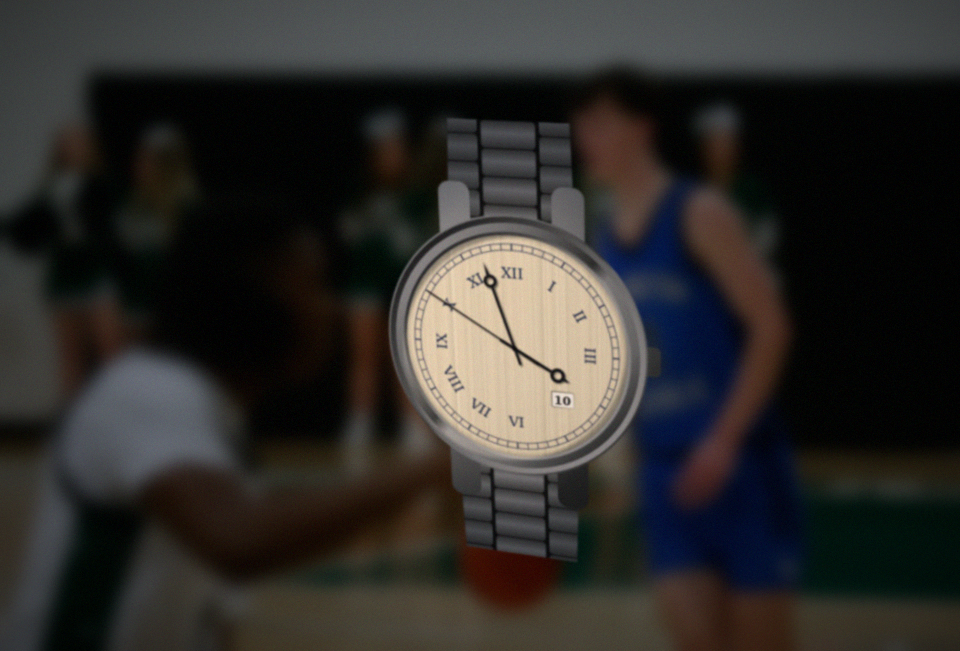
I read 3.56.50
